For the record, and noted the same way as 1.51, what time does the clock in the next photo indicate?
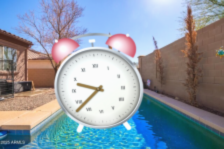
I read 9.38
